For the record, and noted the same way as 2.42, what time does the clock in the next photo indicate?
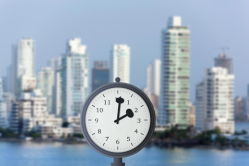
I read 2.01
